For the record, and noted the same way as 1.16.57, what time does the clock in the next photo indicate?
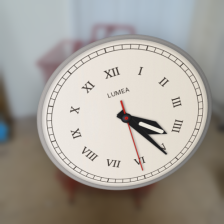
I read 4.25.30
